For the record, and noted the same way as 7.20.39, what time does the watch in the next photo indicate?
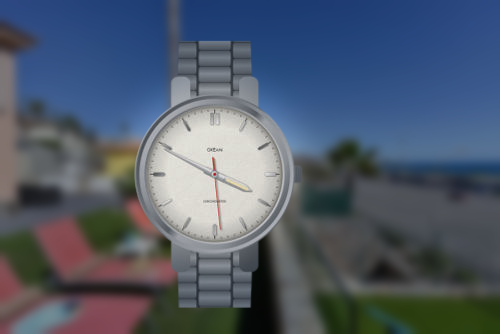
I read 3.49.29
